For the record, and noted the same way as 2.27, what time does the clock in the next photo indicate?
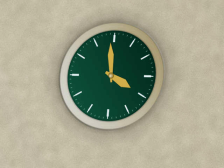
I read 3.59
